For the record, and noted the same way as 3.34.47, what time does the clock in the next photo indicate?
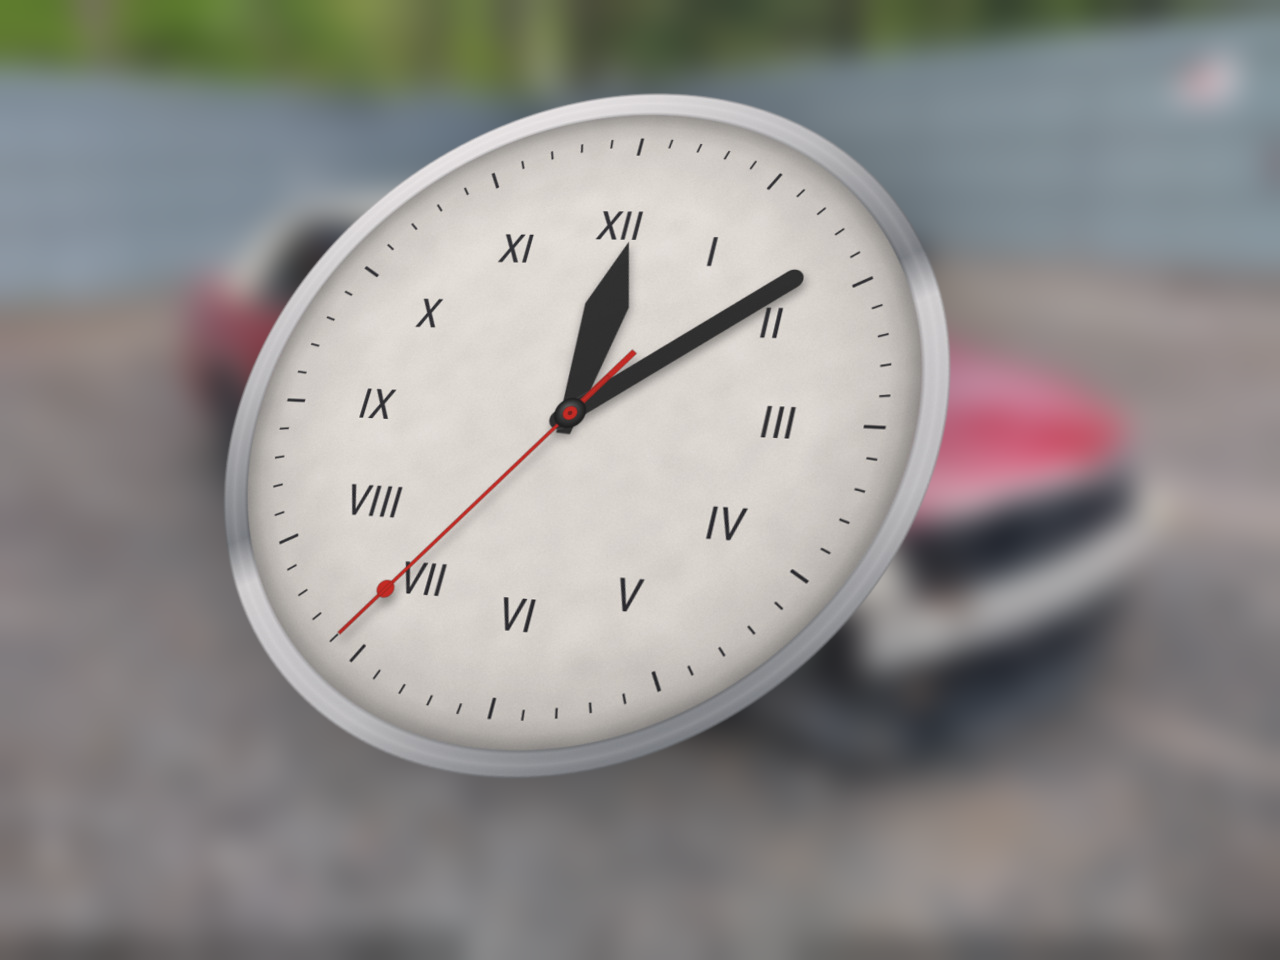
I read 12.08.36
